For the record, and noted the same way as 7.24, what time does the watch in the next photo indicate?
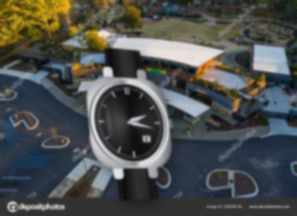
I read 2.17
